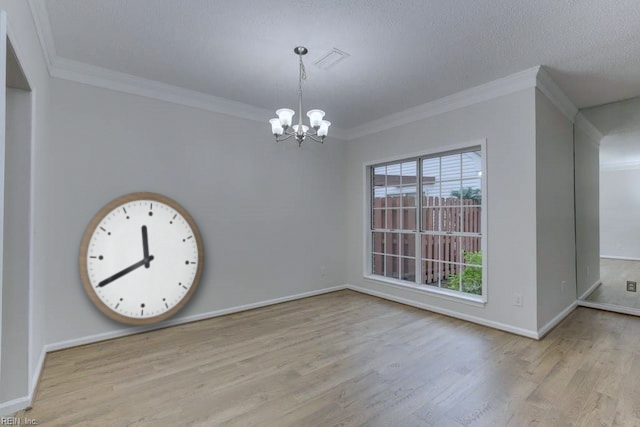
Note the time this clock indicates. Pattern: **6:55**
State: **11:40**
